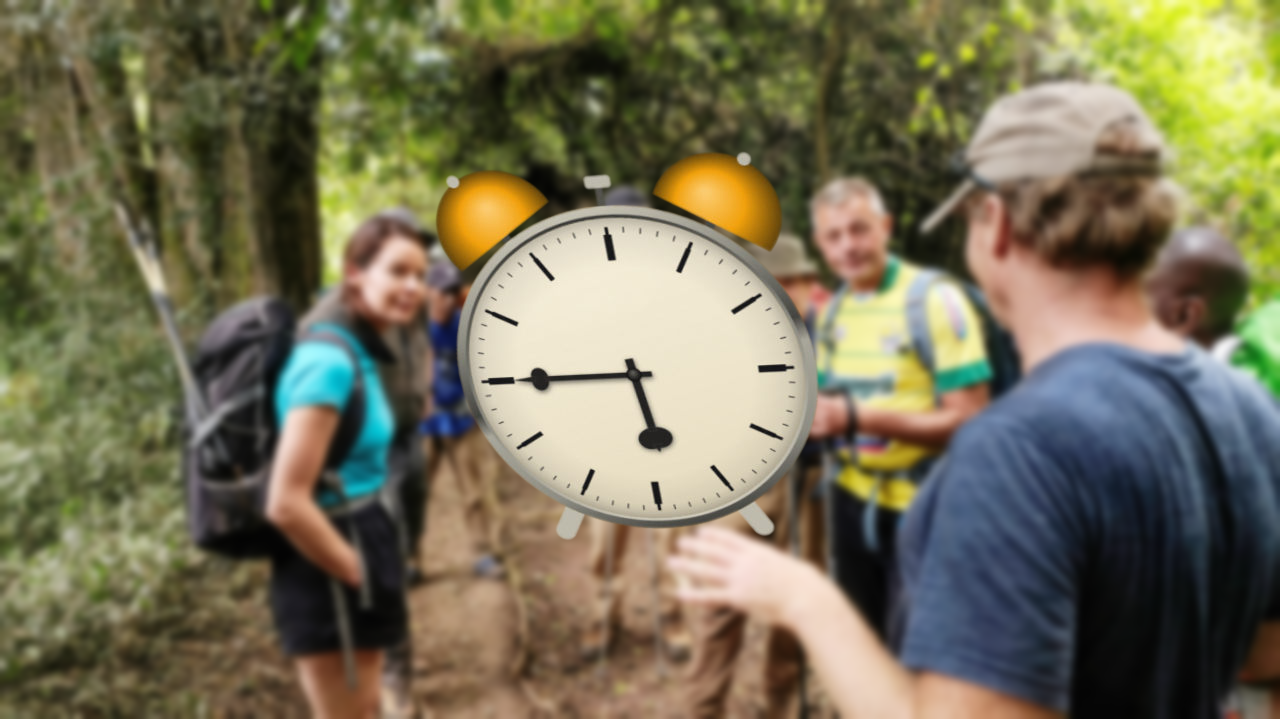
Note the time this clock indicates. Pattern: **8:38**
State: **5:45**
